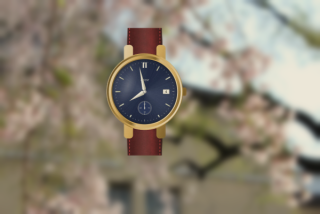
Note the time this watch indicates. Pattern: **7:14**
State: **7:58**
